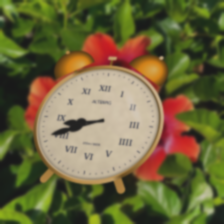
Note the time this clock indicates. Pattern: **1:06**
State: **8:41**
